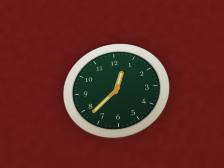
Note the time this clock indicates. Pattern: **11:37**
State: **12:38**
